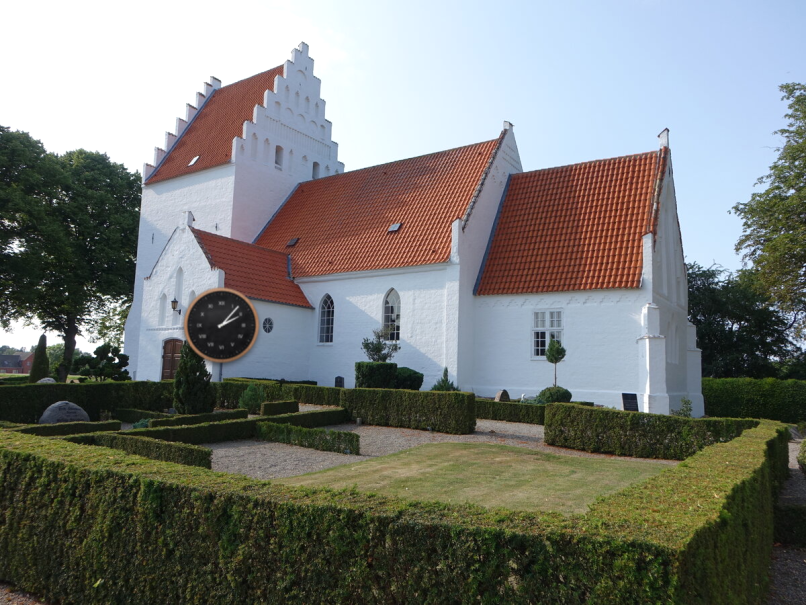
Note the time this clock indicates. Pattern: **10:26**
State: **2:07**
